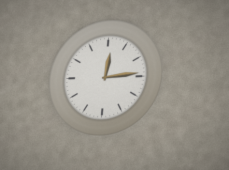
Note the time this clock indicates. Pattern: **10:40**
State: **12:14**
